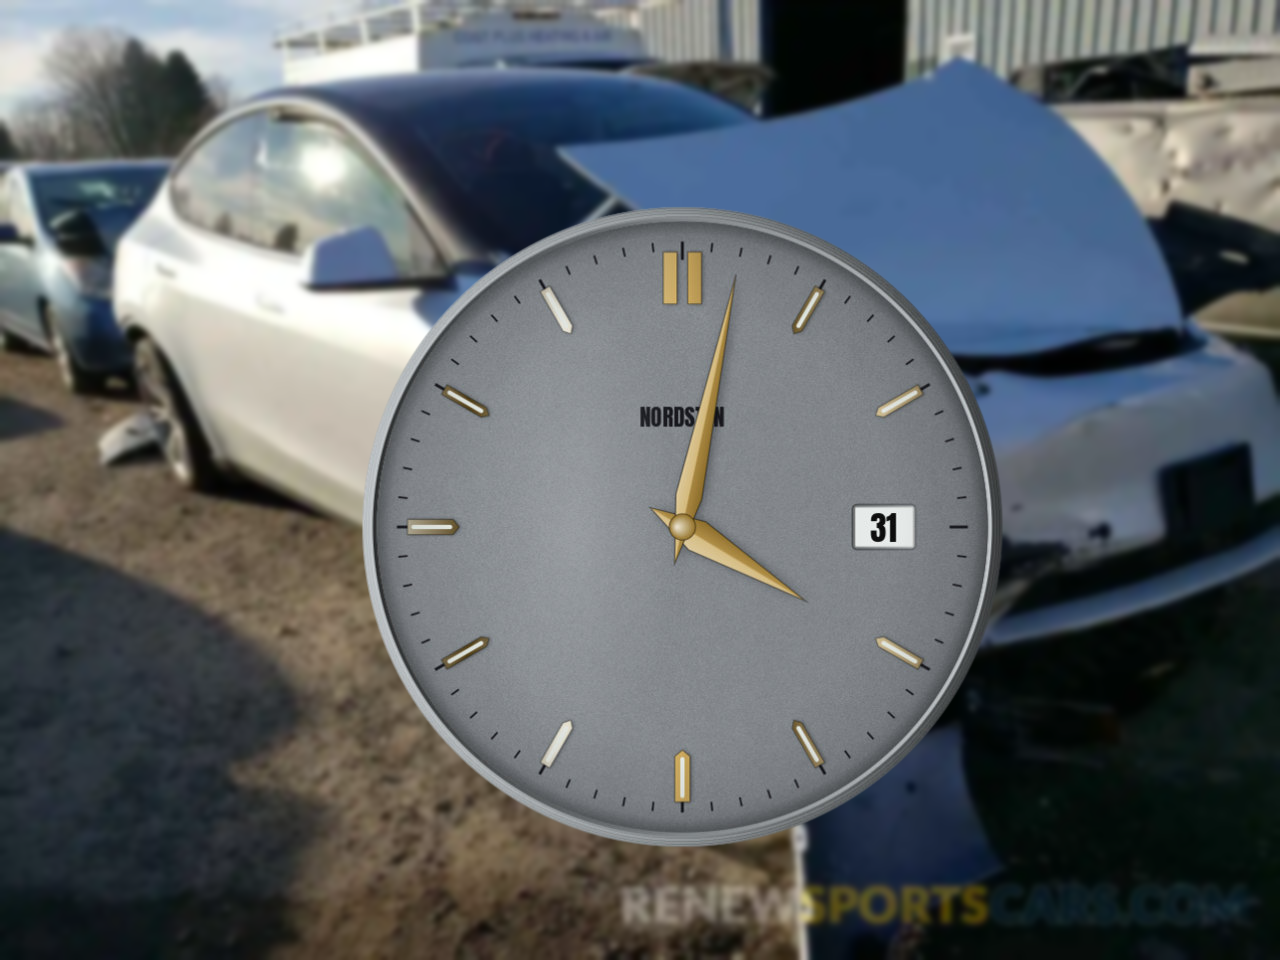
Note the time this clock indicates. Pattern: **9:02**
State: **4:02**
